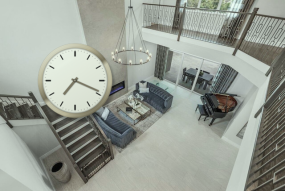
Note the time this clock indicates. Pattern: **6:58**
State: **7:19**
